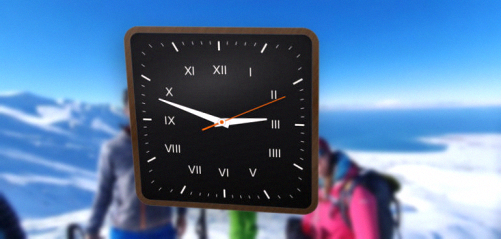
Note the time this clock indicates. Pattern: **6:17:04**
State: **2:48:11**
